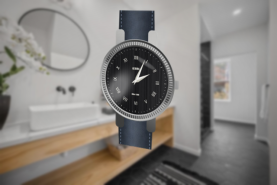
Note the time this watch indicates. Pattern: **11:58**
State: **2:04**
